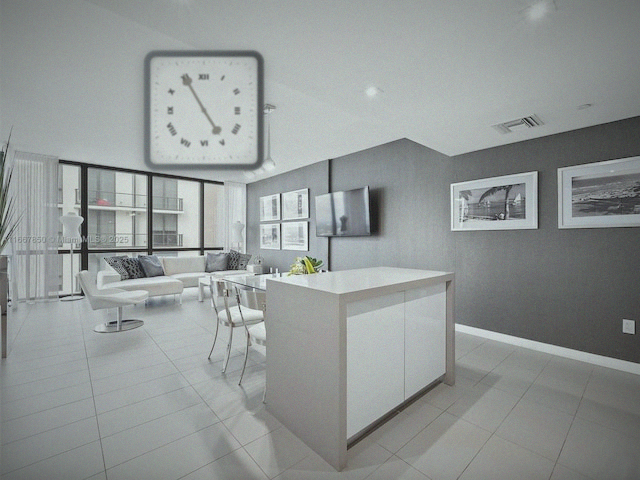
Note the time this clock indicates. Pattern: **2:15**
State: **4:55**
